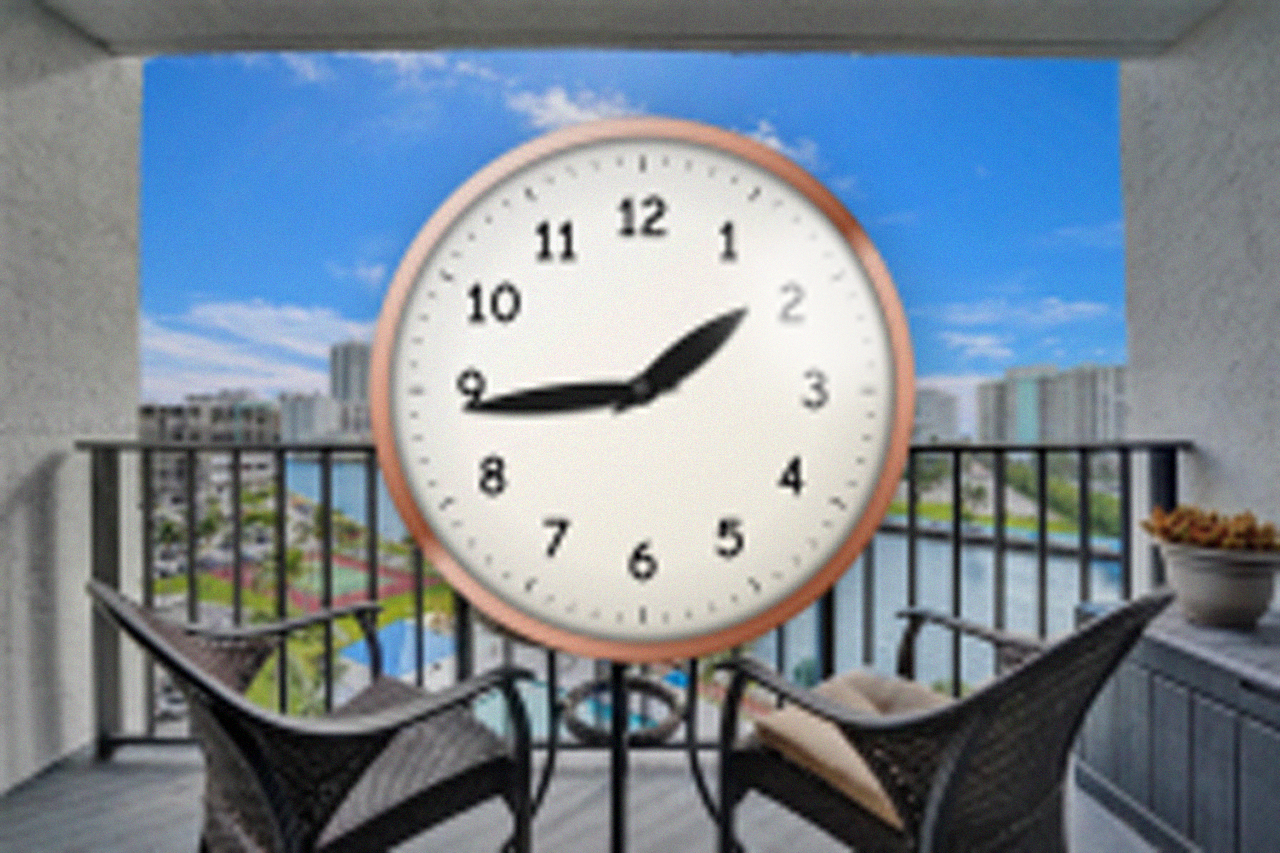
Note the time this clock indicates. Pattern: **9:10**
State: **1:44**
